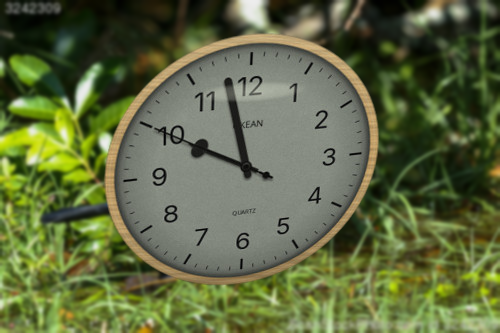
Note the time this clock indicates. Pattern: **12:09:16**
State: **9:57:50**
